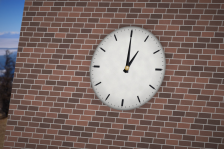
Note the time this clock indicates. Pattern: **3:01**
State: **1:00**
